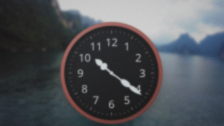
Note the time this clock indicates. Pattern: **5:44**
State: **10:21**
